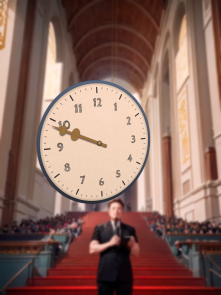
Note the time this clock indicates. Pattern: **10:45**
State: **9:49**
